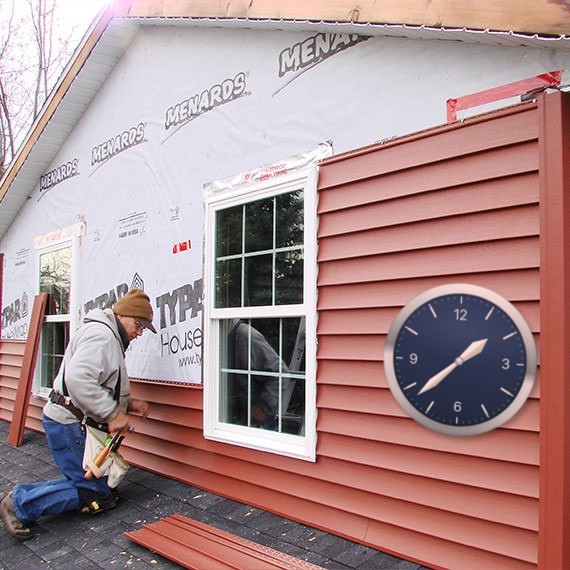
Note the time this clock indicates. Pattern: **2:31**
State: **1:38**
